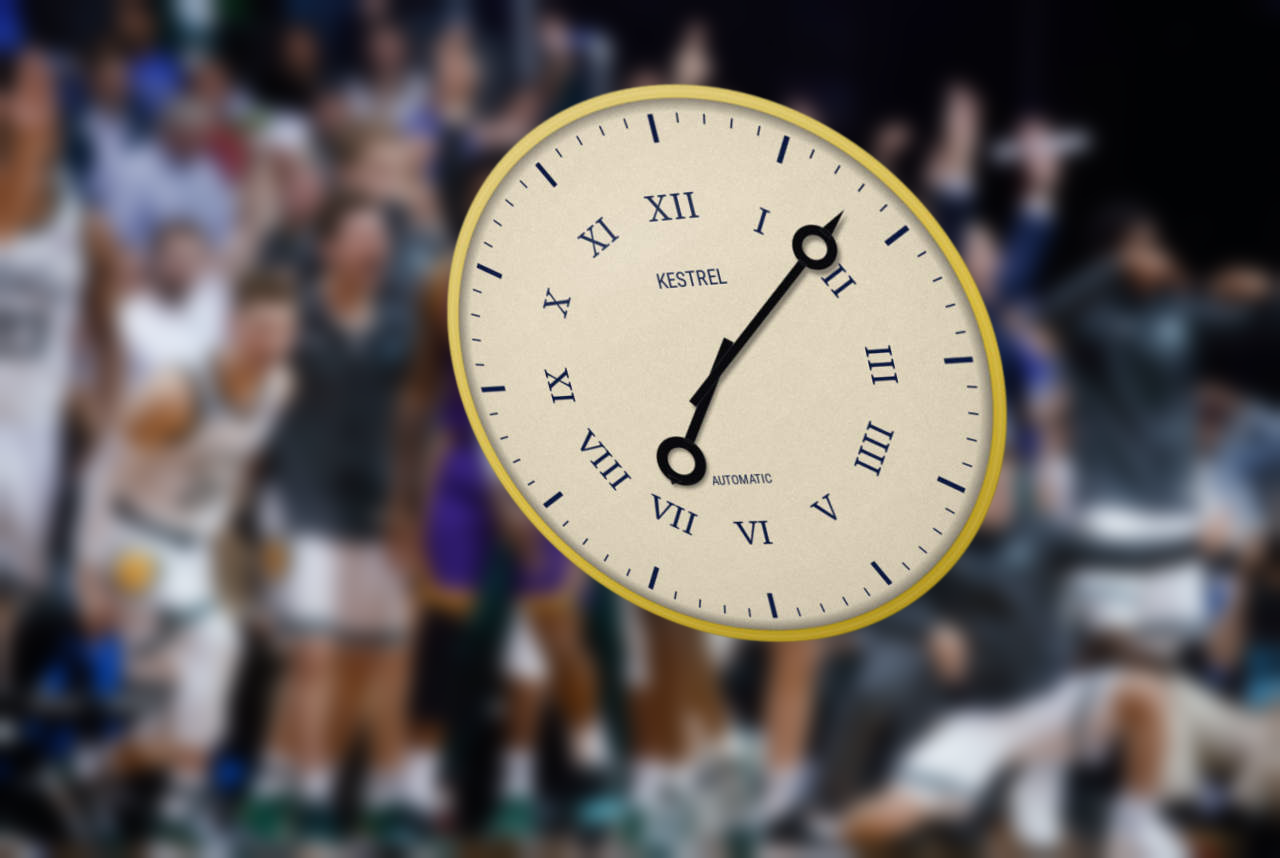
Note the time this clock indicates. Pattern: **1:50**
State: **7:08**
